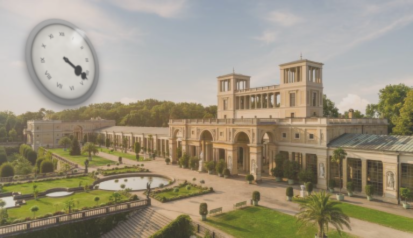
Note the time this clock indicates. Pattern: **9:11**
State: **4:22**
